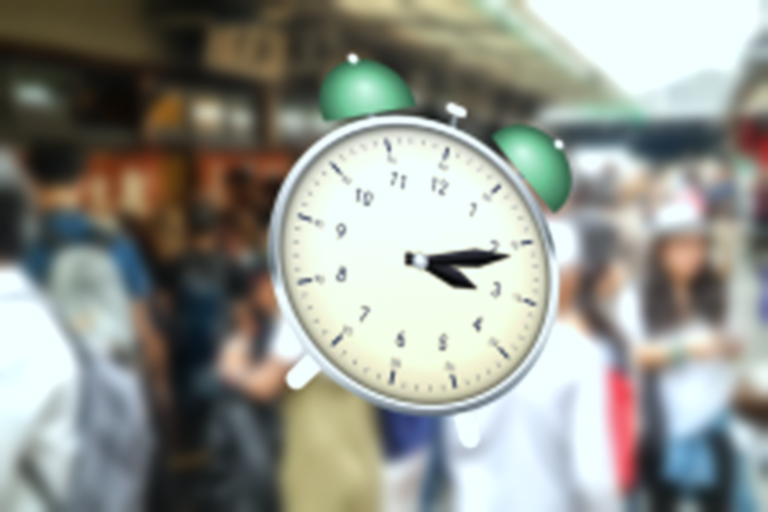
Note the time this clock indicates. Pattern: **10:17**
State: **3:11**
